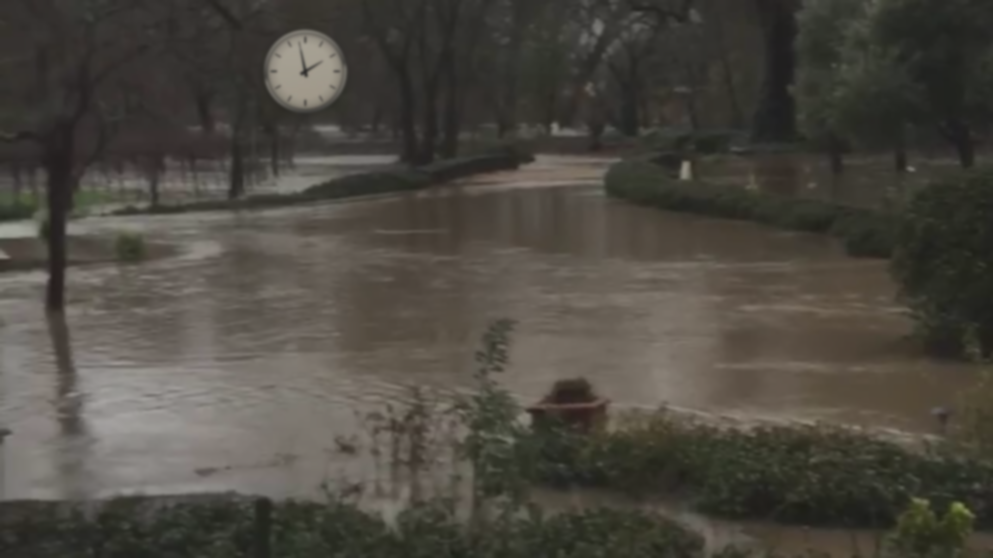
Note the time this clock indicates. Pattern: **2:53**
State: **1:58**
